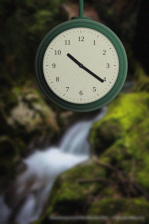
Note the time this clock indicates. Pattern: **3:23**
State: **10:21**
